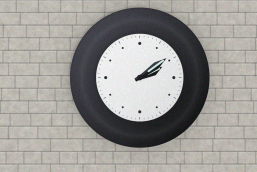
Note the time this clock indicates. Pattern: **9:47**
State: **2:09**
